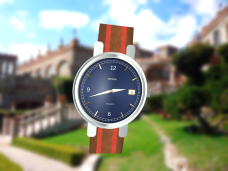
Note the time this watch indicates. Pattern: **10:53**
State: **2:42**
